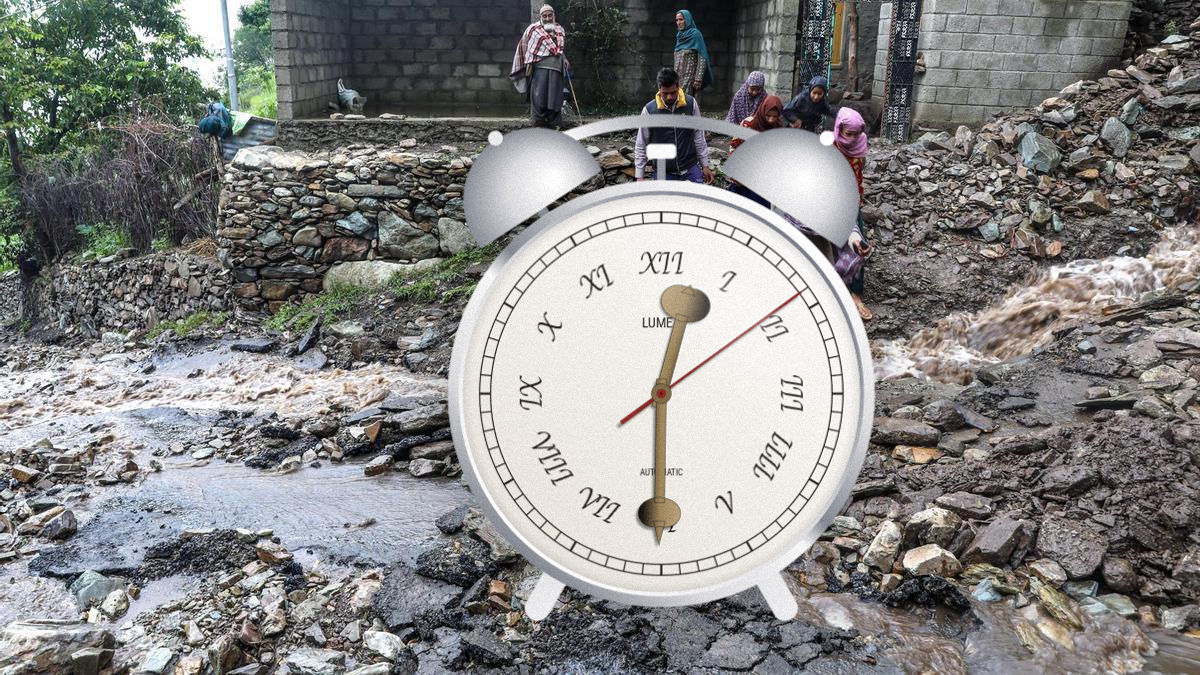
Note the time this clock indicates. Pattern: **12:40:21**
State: **12:30:09**
